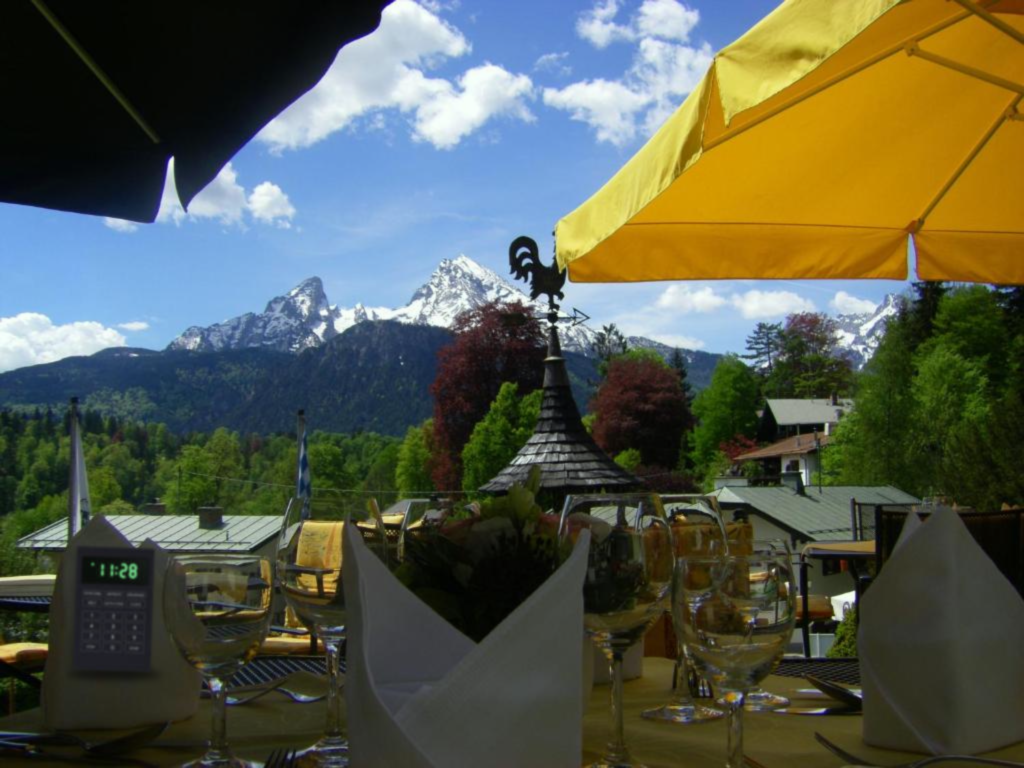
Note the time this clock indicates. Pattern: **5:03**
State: **11:28**
